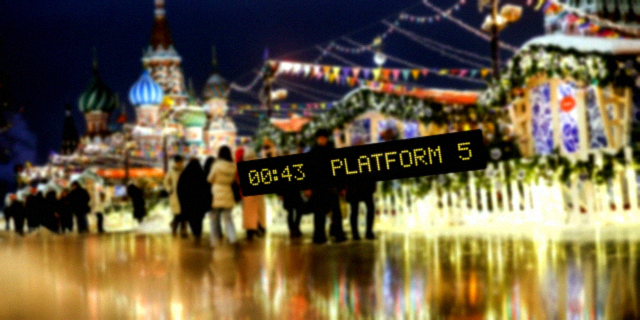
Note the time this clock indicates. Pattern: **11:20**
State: **0:43**
